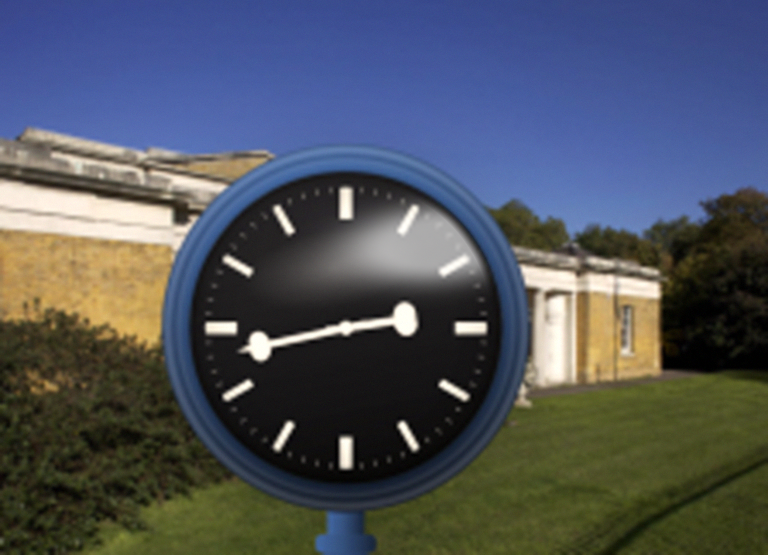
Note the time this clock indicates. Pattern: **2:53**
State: **2:43**
